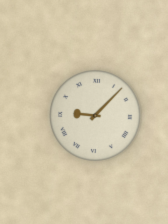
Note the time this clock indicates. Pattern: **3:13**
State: **9:07**
